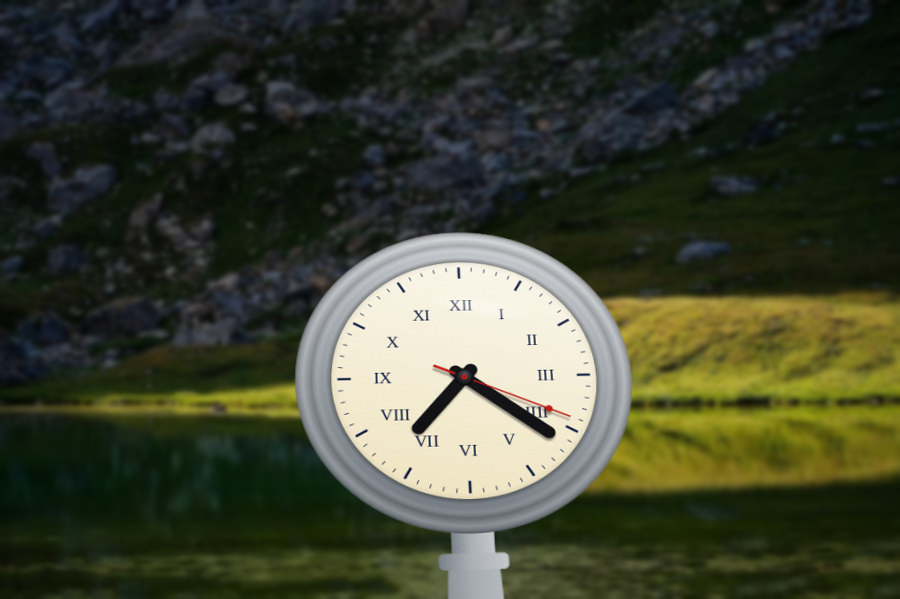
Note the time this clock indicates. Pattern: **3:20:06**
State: **7:21:19**
